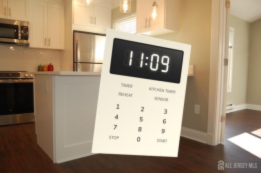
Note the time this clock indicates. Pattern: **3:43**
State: **11:09**
